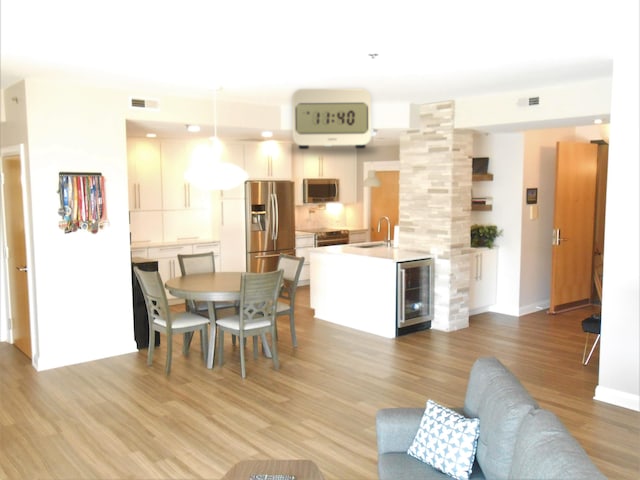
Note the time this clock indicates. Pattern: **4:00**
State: **11:40**
